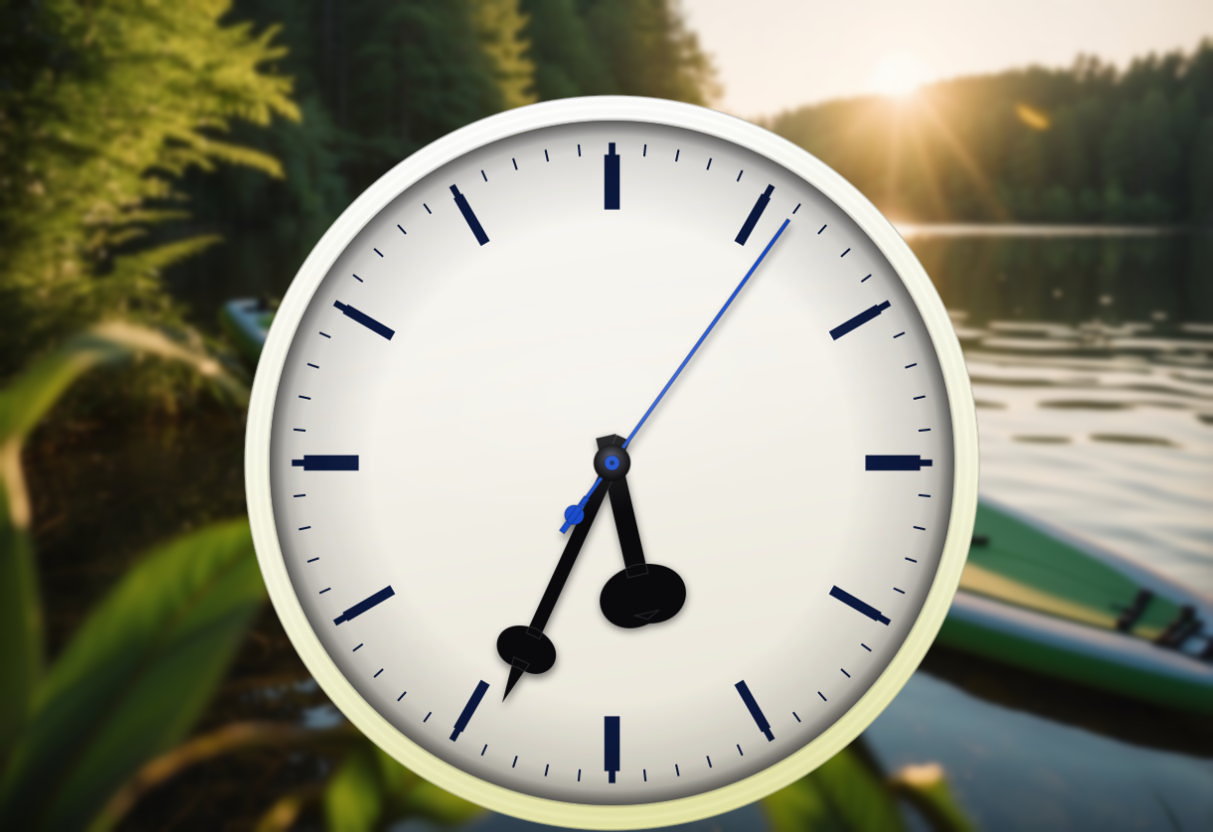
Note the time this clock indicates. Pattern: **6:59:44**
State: **5:34:06**
